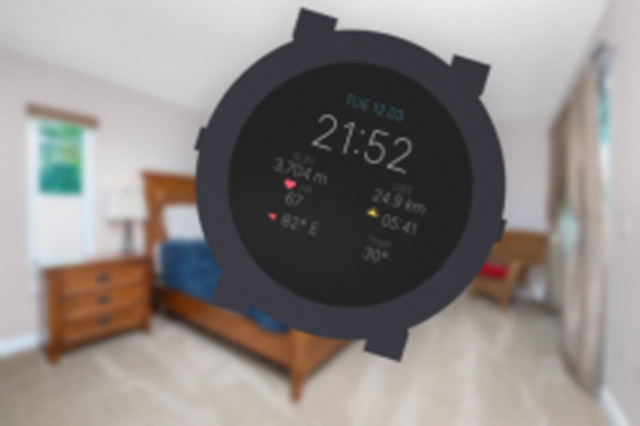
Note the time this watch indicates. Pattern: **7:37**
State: **21:52**
